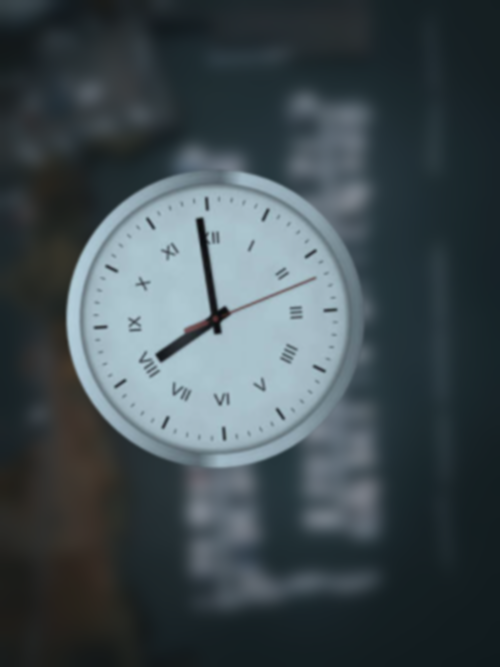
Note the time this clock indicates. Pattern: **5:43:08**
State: **7:59:12**
